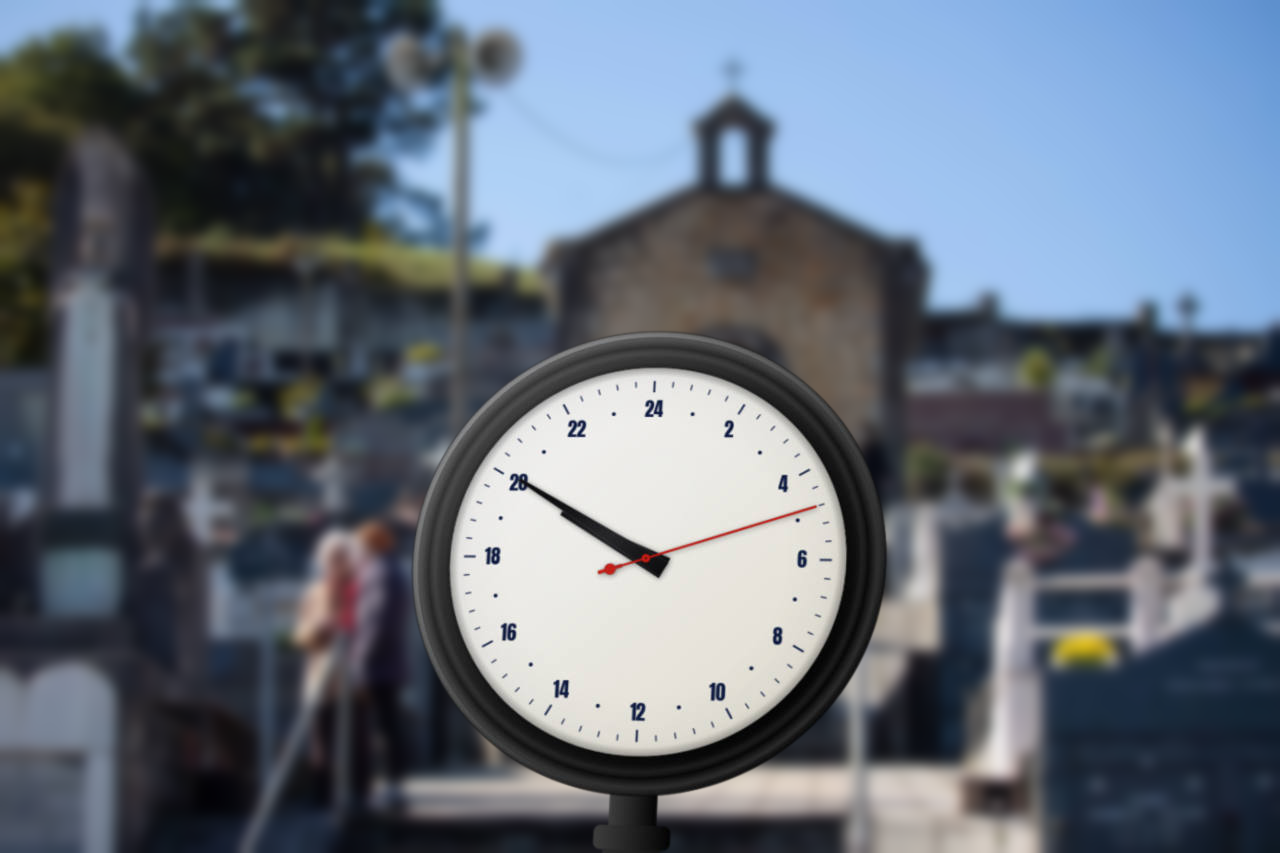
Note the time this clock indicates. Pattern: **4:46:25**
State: **19:50:12**
